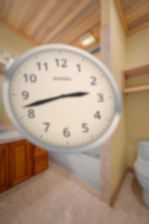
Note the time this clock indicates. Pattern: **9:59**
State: **2:42**
